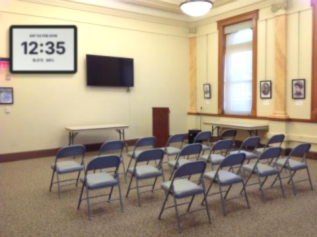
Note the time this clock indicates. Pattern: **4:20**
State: **12:35**
